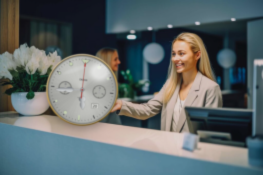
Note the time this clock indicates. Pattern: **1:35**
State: **5:44**
